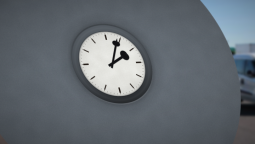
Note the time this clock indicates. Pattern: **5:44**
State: **2:04**
